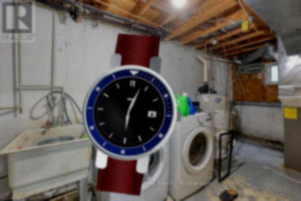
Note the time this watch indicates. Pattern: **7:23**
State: **6:03**
